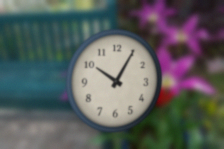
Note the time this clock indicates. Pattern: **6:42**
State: **10:05**
